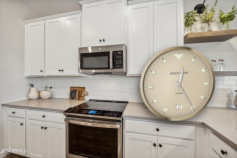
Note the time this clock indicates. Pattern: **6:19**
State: **12:25**
